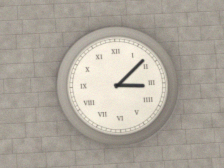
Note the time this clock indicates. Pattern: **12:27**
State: **3:08**
